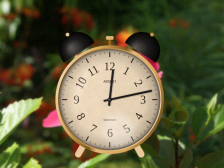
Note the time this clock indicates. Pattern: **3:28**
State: **12:13**
